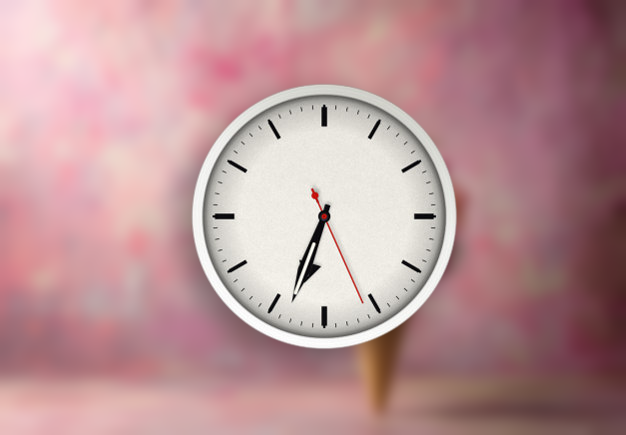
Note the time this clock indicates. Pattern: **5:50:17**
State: **6:33:26**
